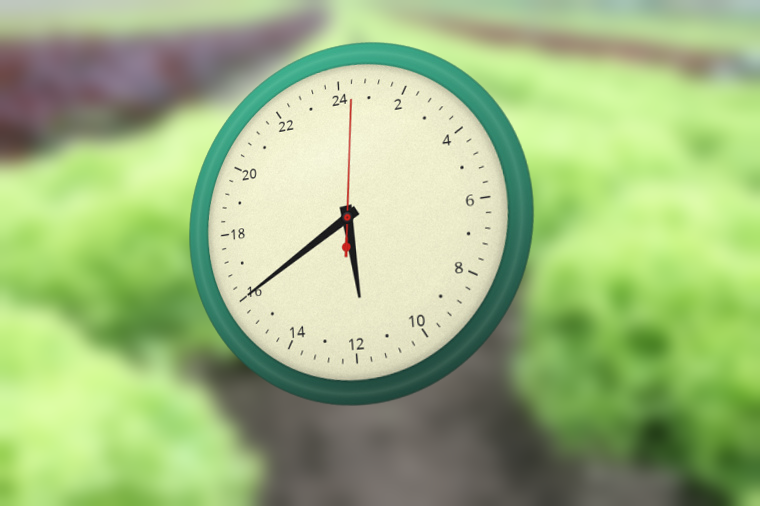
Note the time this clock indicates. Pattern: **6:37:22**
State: **11:40:01**
